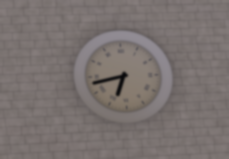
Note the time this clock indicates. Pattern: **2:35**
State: **6:43**
